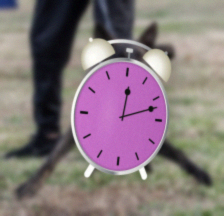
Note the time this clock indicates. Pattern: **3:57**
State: **12:12**
